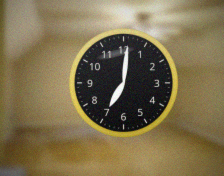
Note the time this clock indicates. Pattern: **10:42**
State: **7:01**
